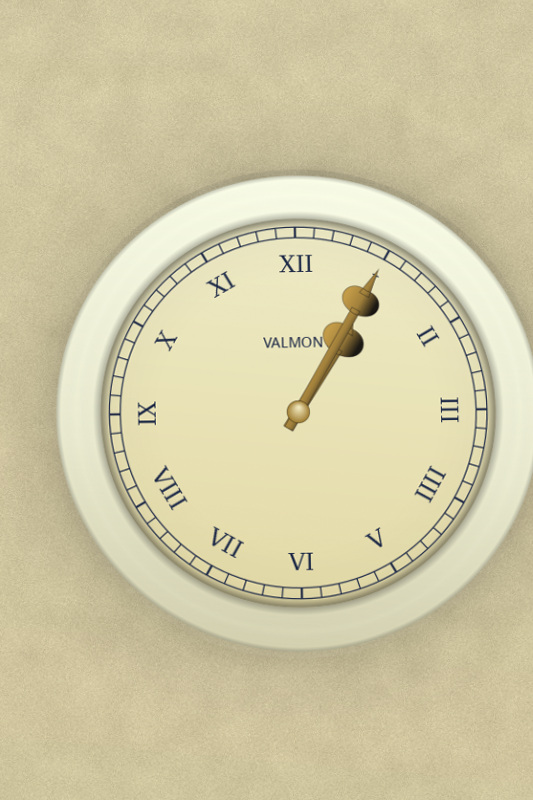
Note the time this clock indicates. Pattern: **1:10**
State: **1:05**
